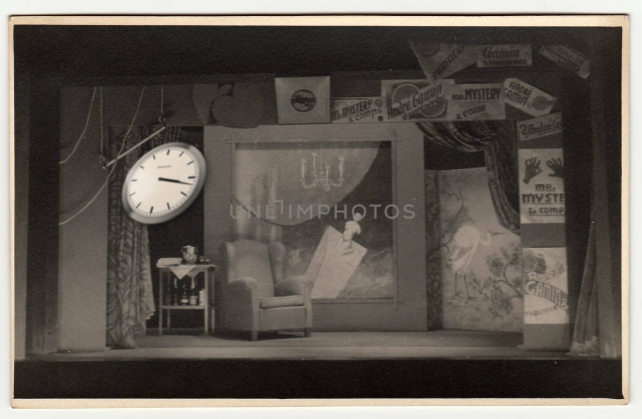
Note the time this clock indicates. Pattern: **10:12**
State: **3:17**
